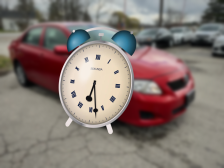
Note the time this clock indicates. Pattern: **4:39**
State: **6:28**
